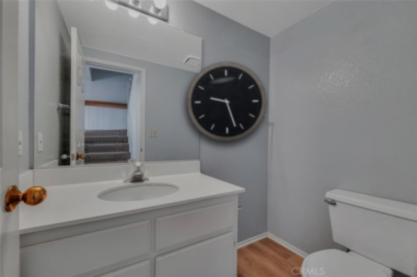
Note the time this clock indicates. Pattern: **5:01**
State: **9:27**
